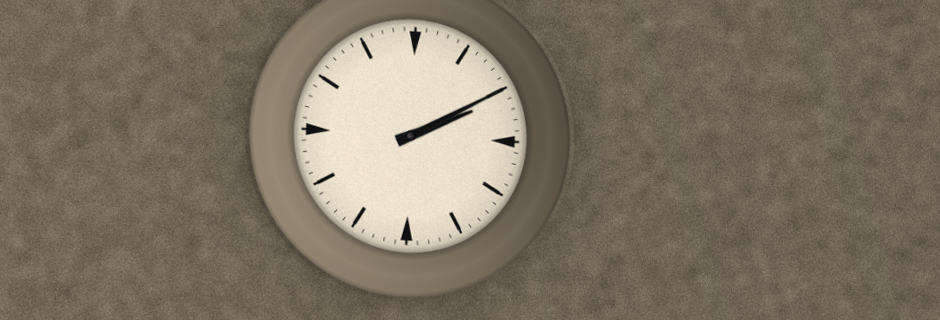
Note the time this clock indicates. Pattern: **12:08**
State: **2:10**
